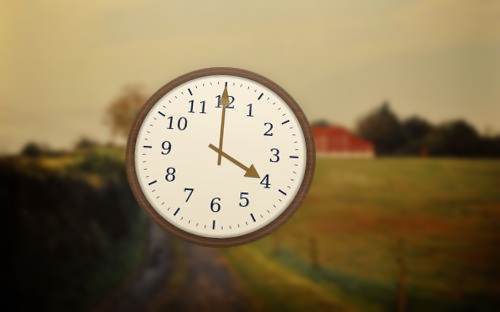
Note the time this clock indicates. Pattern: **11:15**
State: **4:00**
